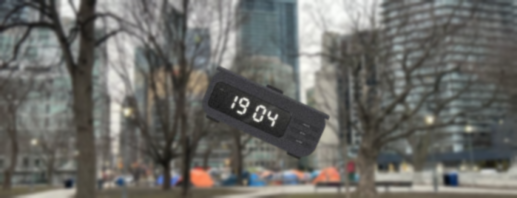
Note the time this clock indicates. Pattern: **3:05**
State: **19:04**
